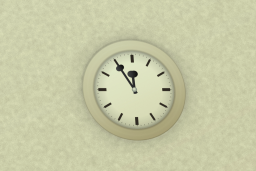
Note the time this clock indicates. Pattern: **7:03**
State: **11:55**
